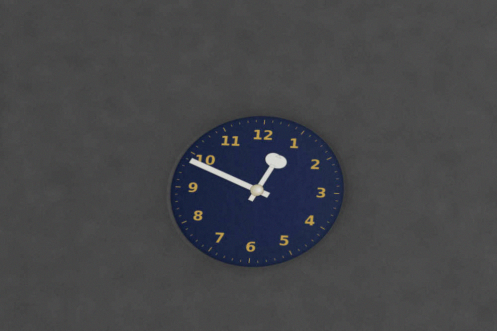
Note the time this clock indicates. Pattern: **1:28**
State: **12:49**
